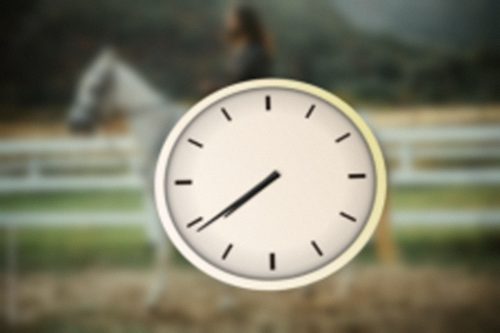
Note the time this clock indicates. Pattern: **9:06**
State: **7:39**
